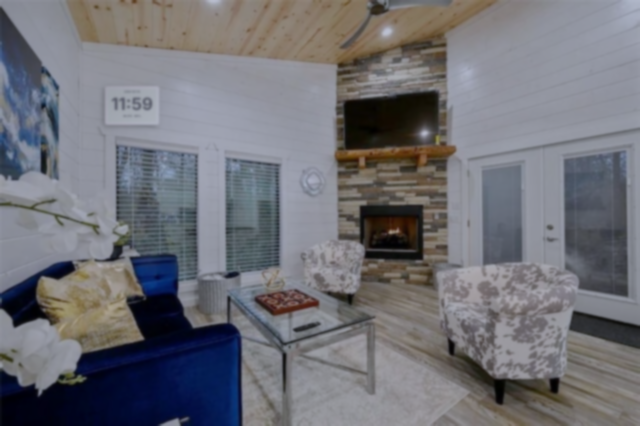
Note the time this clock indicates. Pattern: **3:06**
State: **11:59**
